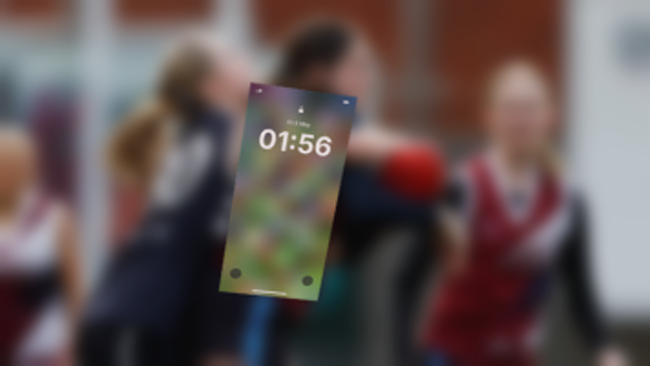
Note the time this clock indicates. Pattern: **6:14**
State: **1:56**
